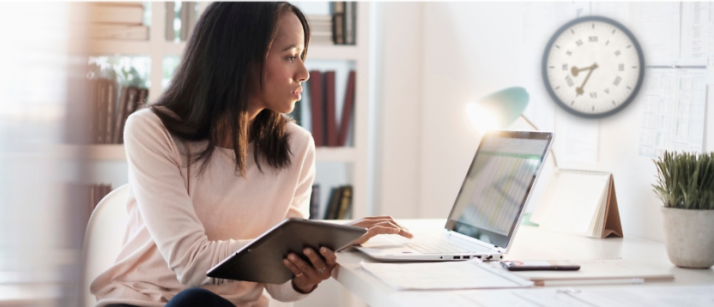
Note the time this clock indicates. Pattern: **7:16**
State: **8:35**
